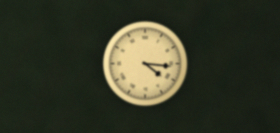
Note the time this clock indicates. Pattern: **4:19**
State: **4:16**
